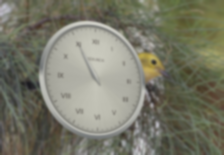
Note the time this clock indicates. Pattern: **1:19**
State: **10:55**
